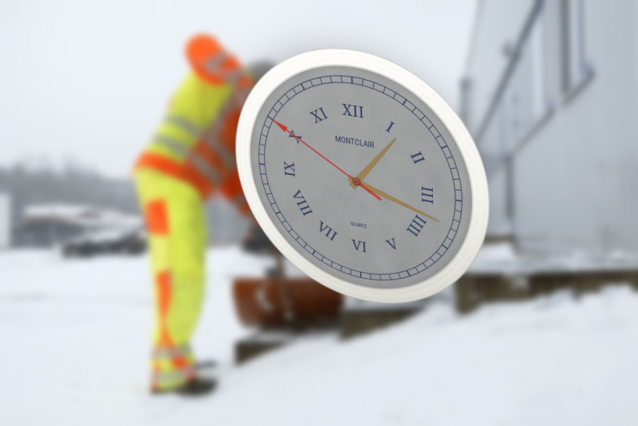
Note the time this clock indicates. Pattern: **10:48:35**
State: **1:17:50**
